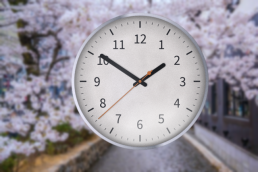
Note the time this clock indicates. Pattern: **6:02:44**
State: **1:50:38**
